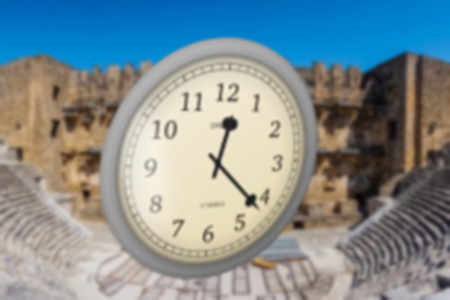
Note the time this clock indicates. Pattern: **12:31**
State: **12:22**
